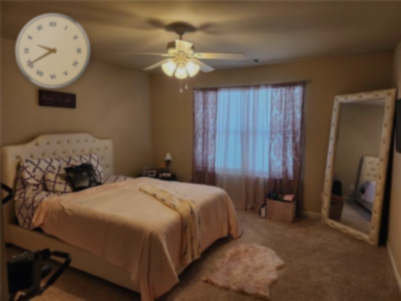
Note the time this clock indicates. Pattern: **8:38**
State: **9:40**
